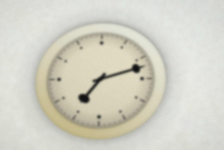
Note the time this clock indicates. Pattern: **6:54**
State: **7:12**
